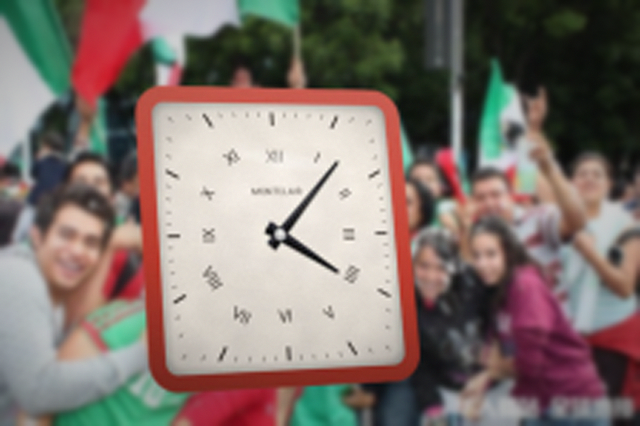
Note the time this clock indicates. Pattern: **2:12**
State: **4:07**
